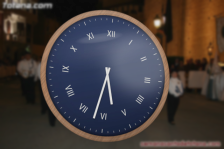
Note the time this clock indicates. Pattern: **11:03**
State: **5:32**
